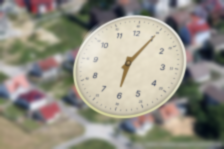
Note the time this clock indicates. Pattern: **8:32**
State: **6:05**
